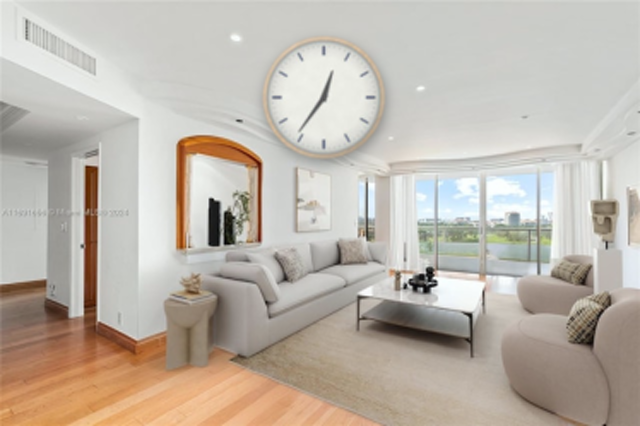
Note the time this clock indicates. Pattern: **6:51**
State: **12:36**
